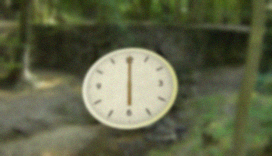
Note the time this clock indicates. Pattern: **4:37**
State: **6:00**
